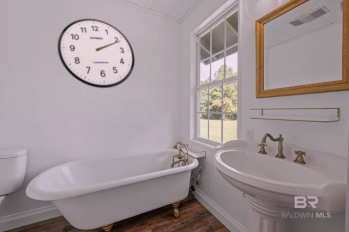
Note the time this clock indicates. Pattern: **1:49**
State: **2:11**
